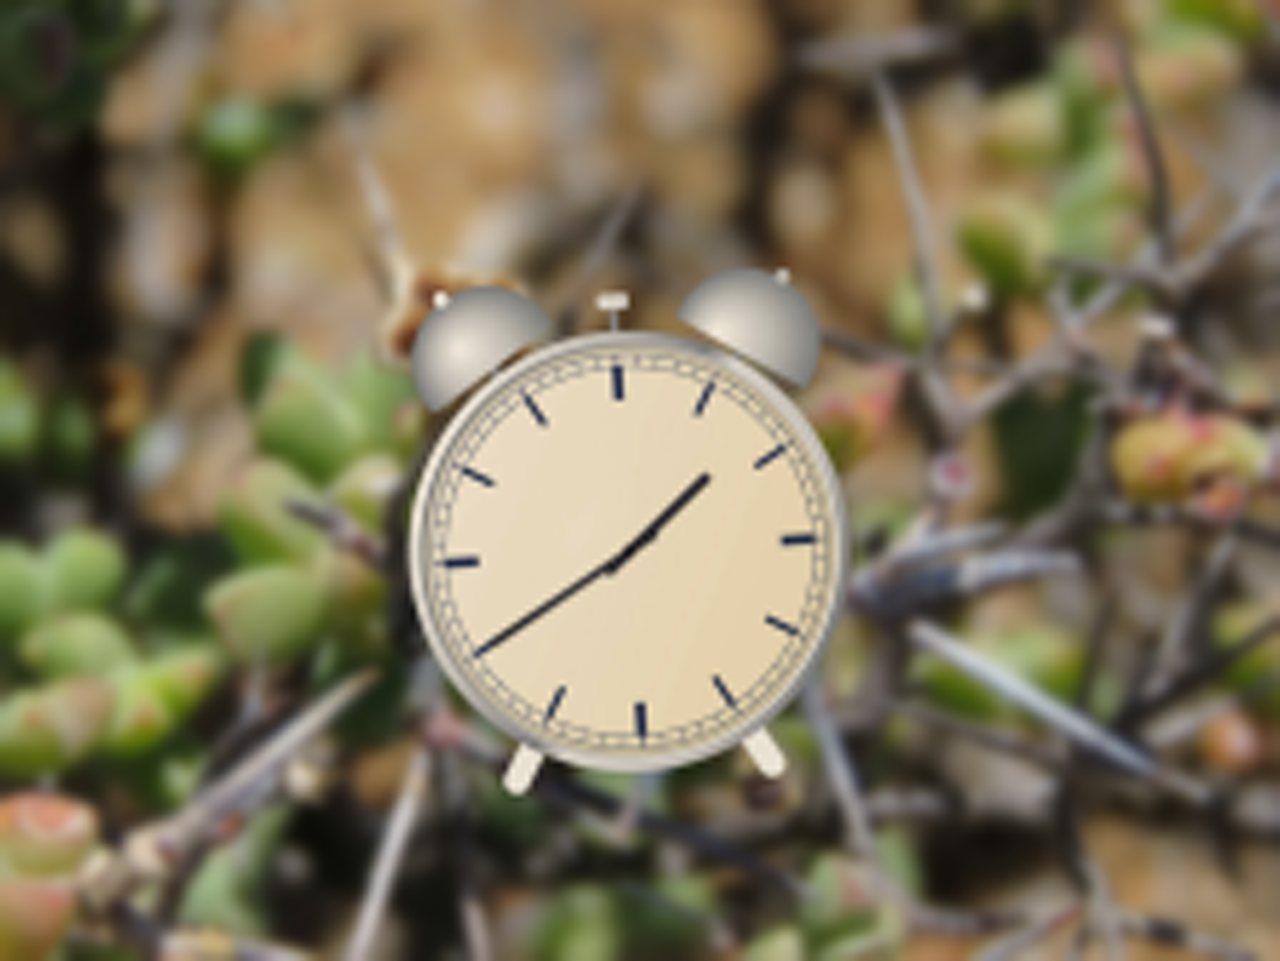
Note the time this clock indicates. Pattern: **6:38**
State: **1:40**
